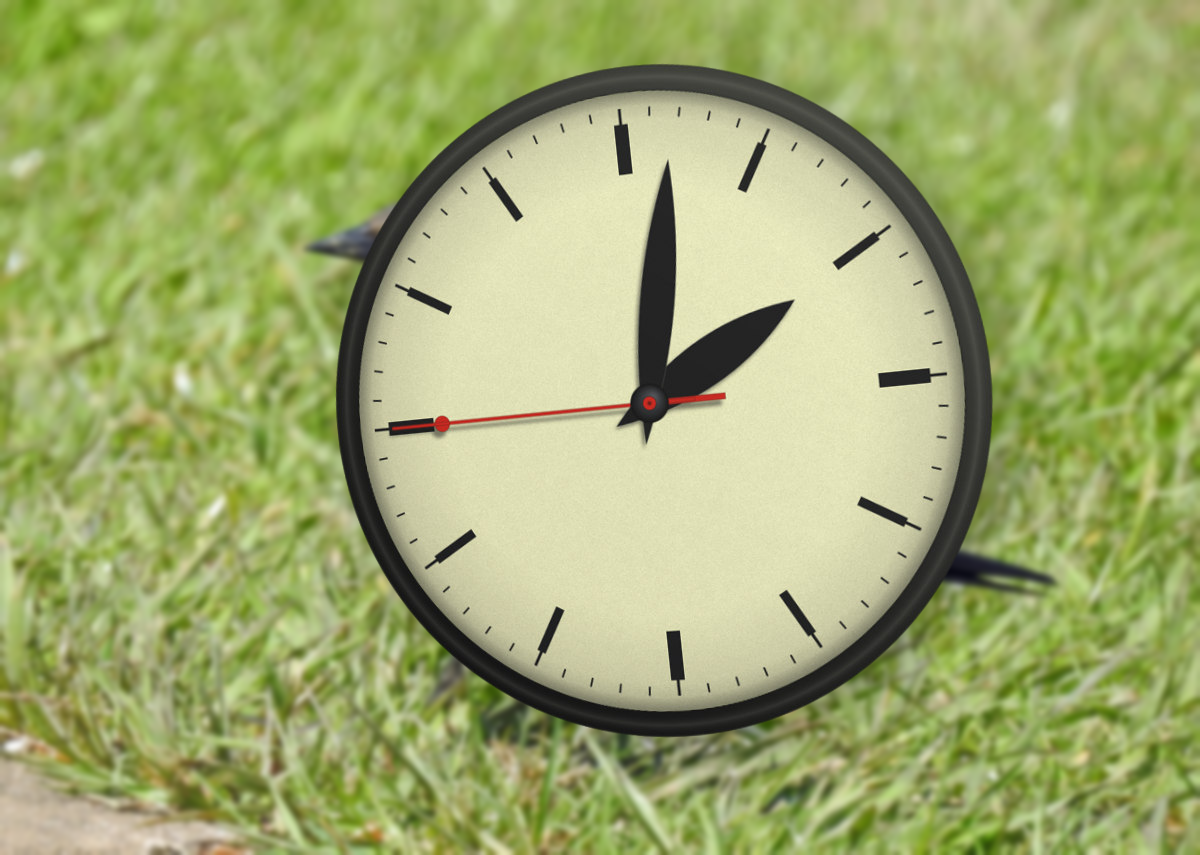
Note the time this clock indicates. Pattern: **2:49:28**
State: **2:01:45**
